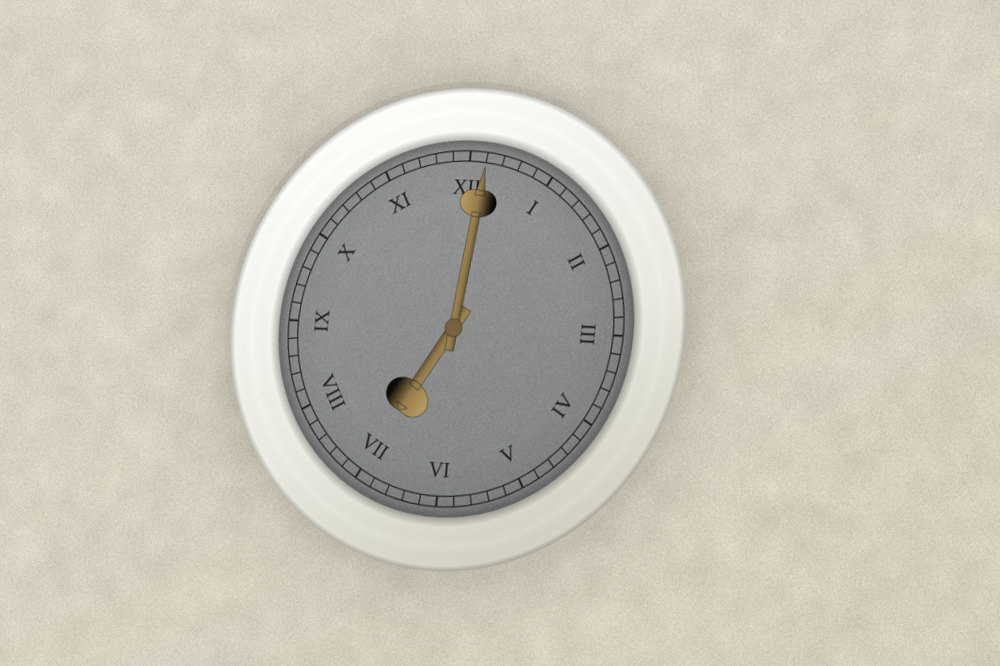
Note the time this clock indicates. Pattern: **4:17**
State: **7:01**
